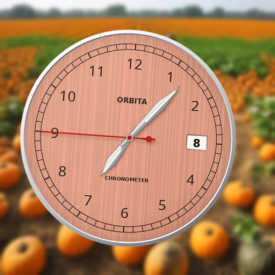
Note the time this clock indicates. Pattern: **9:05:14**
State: **7:06:45**
